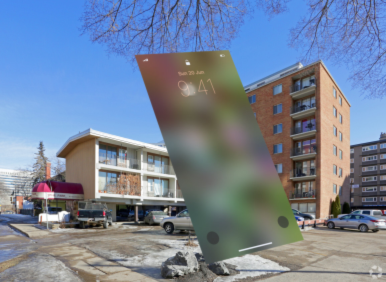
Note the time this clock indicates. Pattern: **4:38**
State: **9:41**
